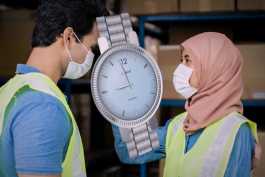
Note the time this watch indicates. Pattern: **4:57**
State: **8:58**
